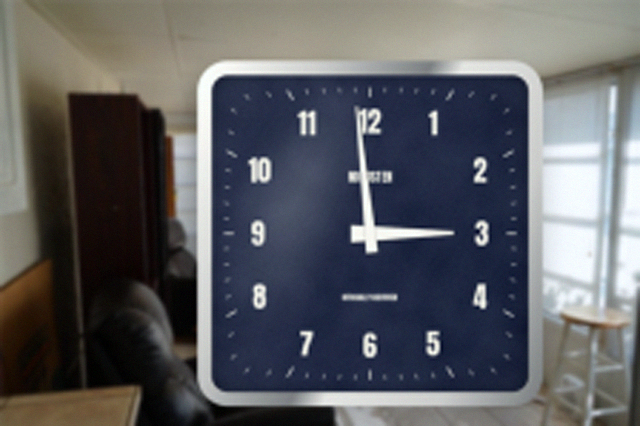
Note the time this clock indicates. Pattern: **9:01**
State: **2:59**
